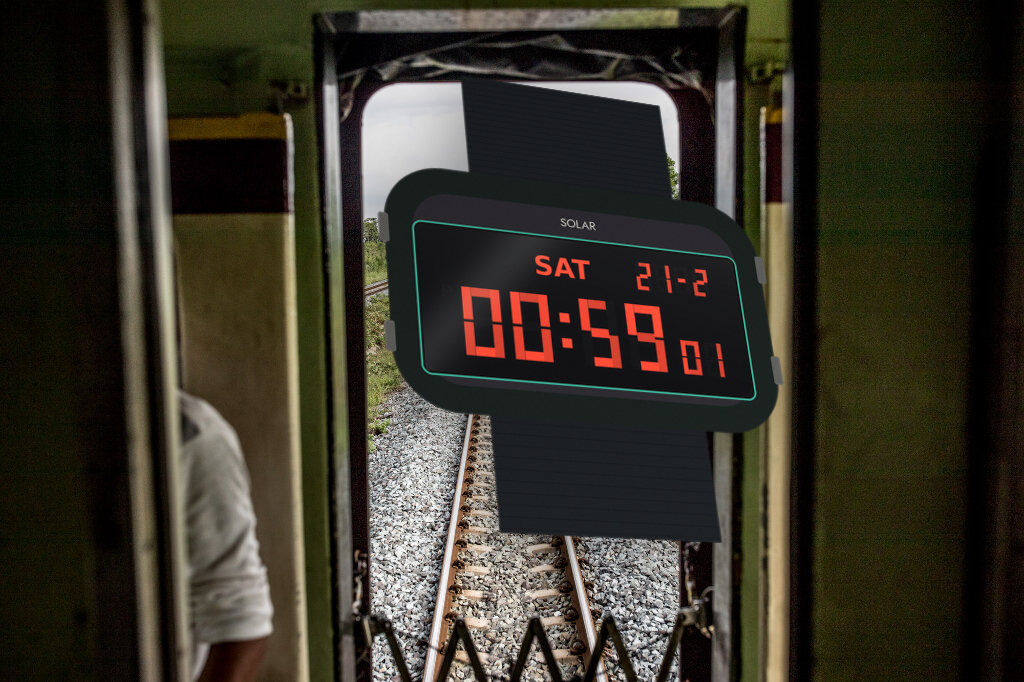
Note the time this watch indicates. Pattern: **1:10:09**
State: **0:59:01**
